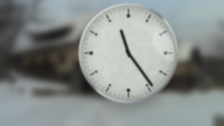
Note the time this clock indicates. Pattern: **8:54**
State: **11:24**
